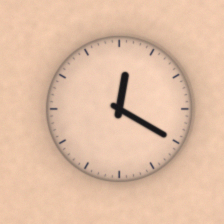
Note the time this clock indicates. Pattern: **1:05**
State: **12:20**
